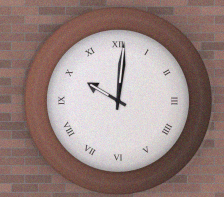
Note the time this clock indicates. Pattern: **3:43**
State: **10:01**
